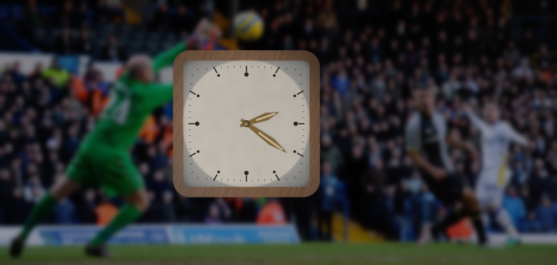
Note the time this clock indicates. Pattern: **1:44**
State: **2:21**
